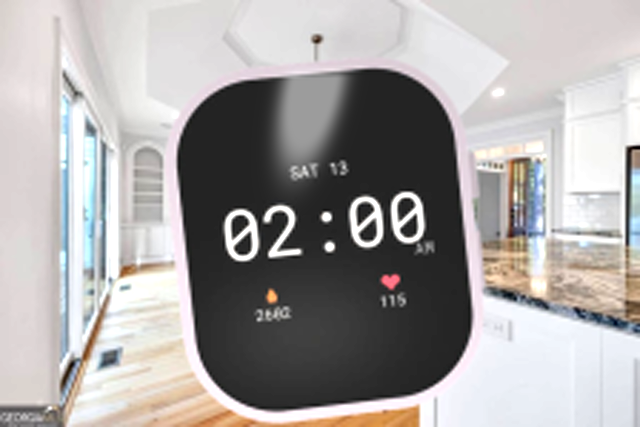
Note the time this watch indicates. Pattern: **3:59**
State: **2:00**
